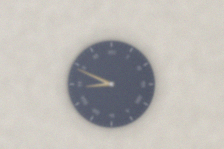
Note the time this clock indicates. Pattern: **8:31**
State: **8:49**
